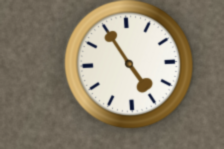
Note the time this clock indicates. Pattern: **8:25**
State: **4:55**
